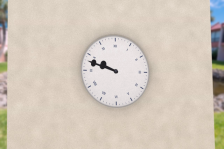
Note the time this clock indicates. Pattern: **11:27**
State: **9:48**
